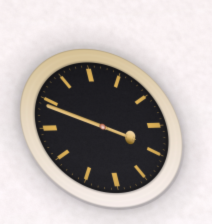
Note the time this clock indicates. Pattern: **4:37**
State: **3:49**
